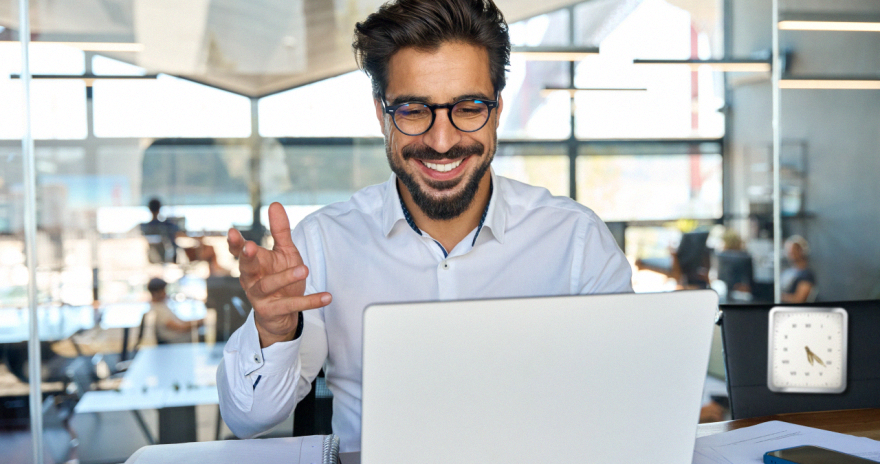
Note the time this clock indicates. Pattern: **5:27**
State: **5:22**
